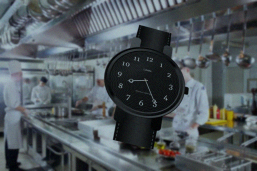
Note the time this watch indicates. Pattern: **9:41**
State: **8:25**
